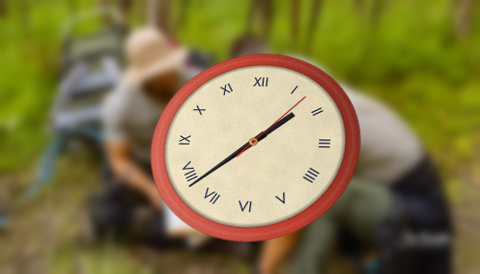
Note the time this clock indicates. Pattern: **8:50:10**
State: **1:38:07**
